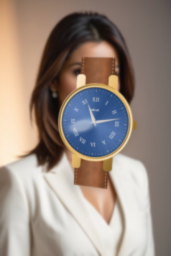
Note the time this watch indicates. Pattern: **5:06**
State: **11:13**
